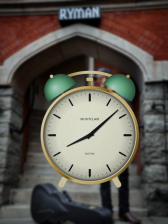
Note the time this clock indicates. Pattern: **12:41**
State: **8:08**
